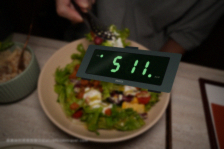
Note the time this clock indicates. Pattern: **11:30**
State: **5:11**
